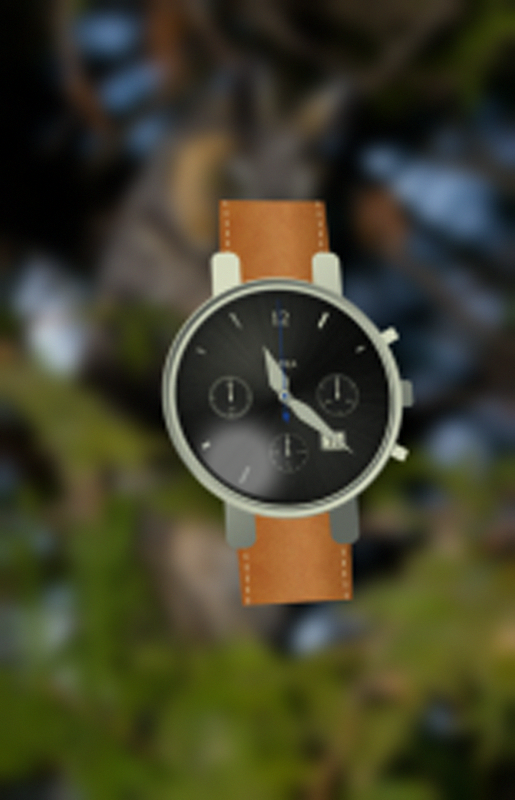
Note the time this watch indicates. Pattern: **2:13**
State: **11:22**
